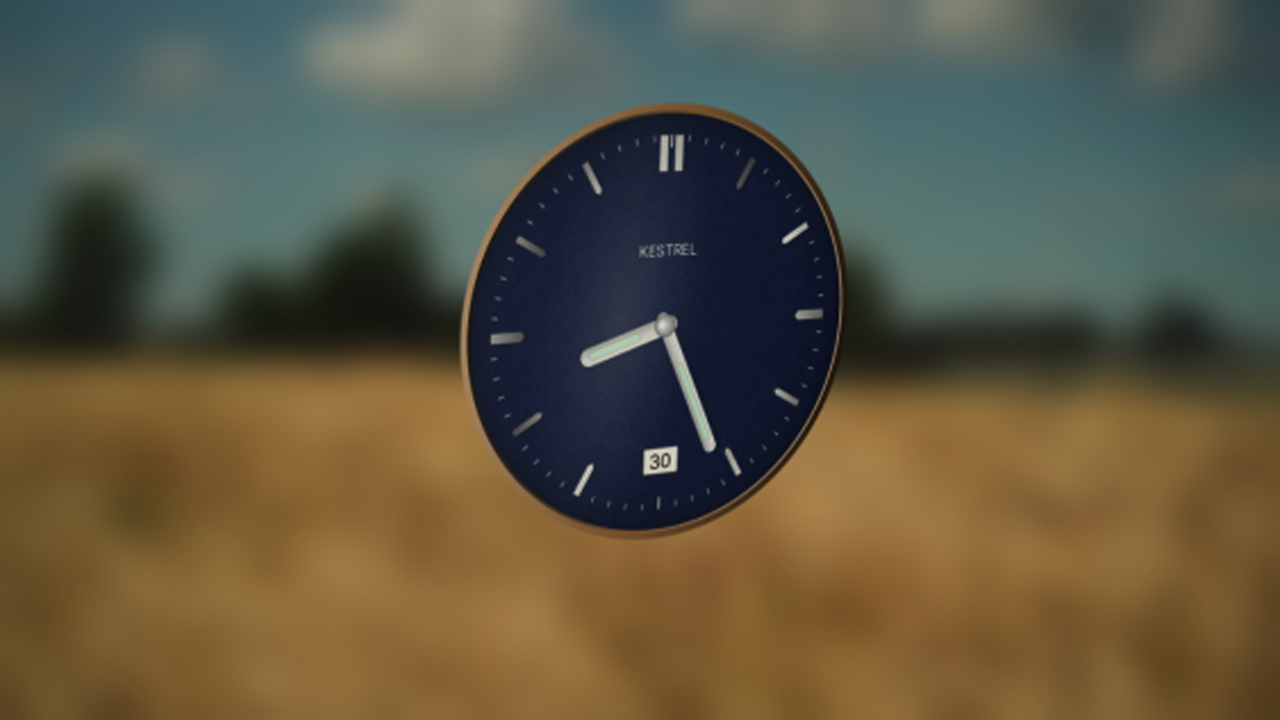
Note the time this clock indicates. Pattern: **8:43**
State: **8:26**
